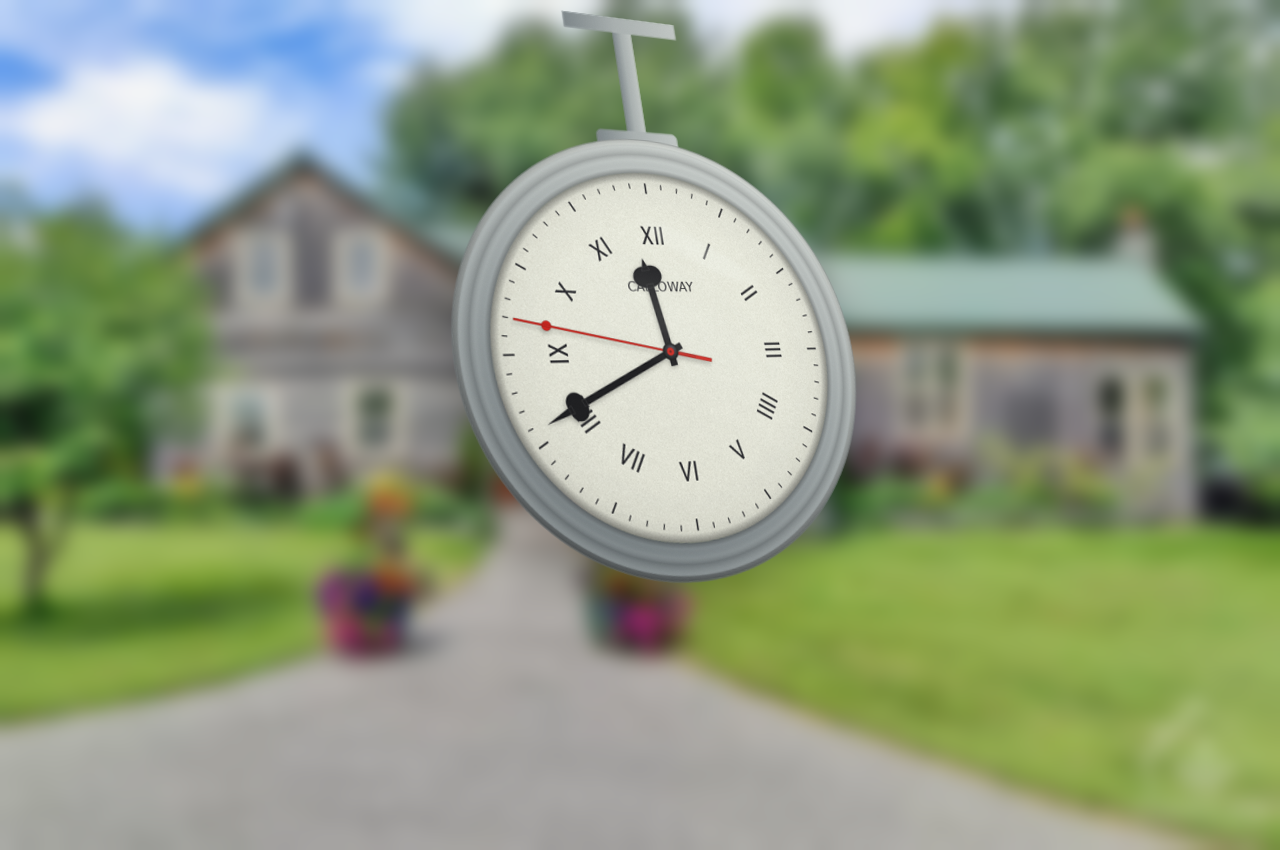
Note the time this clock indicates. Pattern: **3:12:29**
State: **11:40:47**
